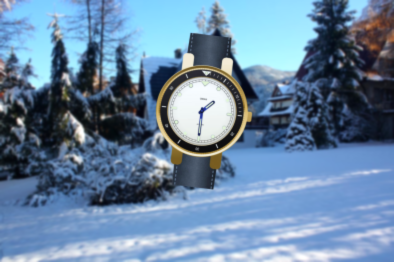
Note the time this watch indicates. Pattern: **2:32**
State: **1:30**
